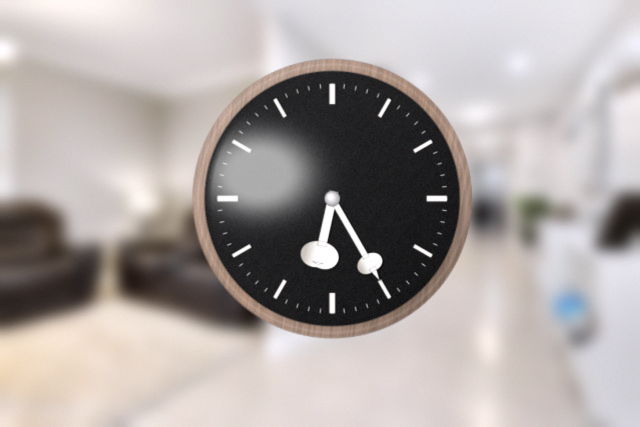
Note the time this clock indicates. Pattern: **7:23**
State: **6:25**
